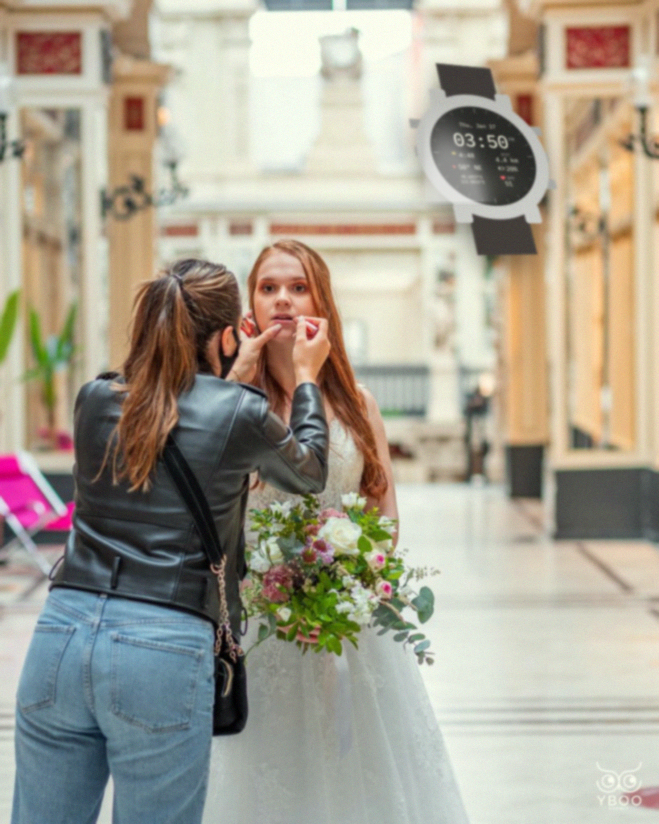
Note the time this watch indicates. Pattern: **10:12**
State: **3:50**
